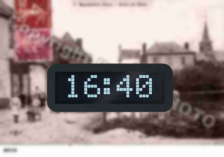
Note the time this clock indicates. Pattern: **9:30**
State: **16:40**
